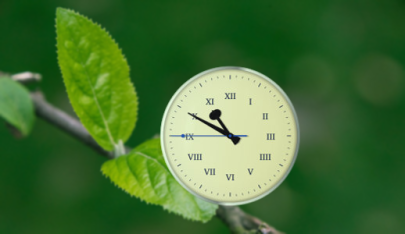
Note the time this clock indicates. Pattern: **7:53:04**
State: **10:49:45**
